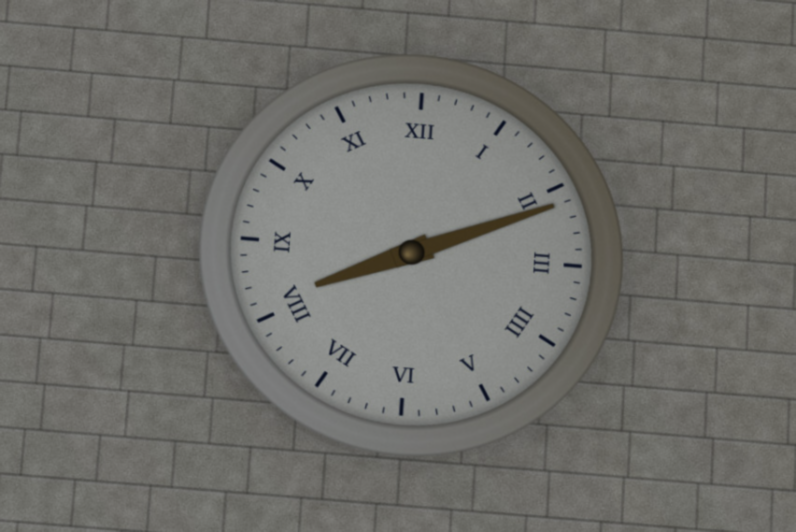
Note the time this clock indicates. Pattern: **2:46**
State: **8:11**
